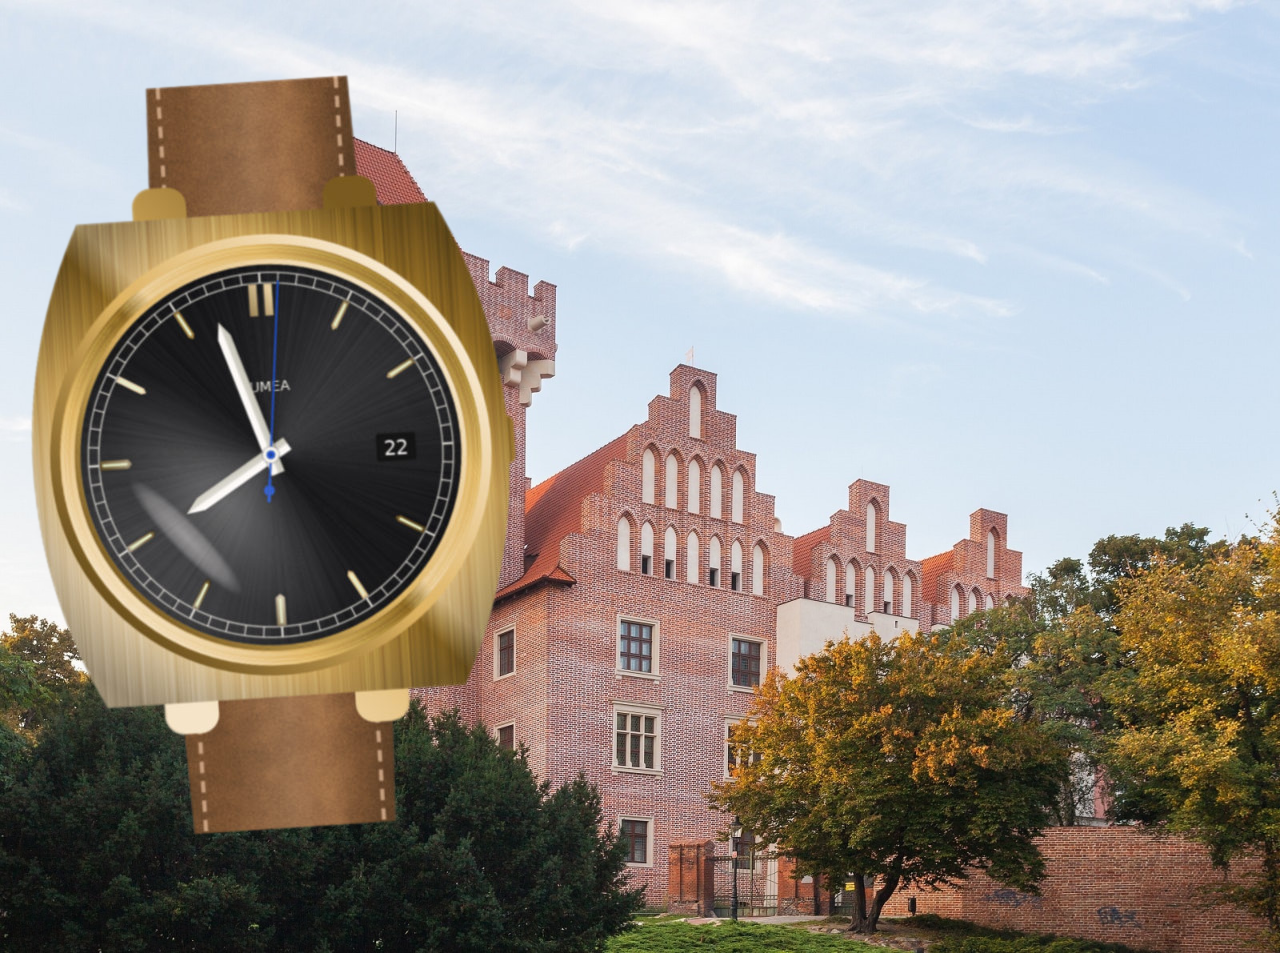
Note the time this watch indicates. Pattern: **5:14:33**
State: **7:57:01**
